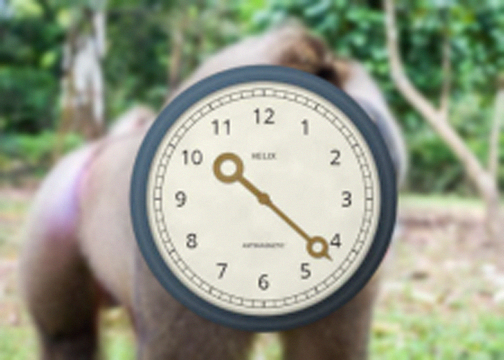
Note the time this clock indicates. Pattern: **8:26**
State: **10:22**
